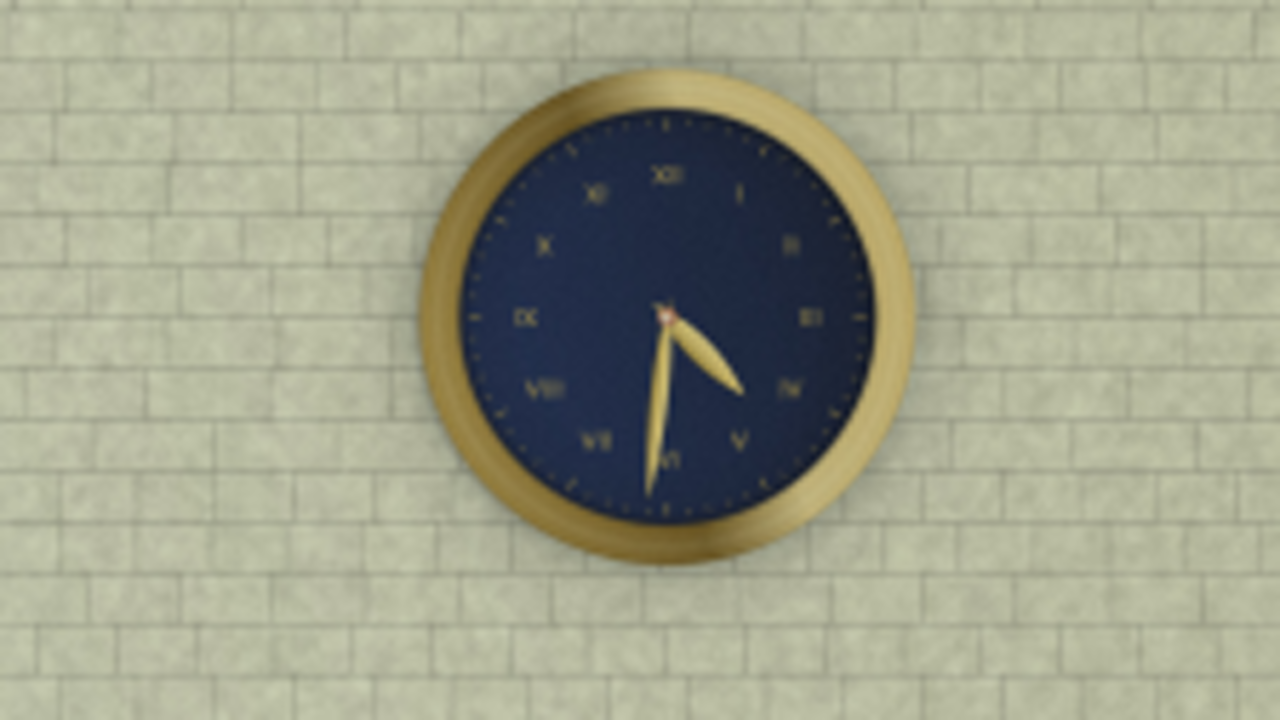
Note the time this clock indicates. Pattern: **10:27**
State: **4:31**
